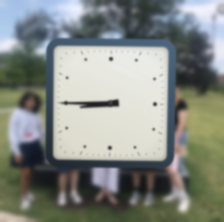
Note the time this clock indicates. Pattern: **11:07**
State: **8:45**
